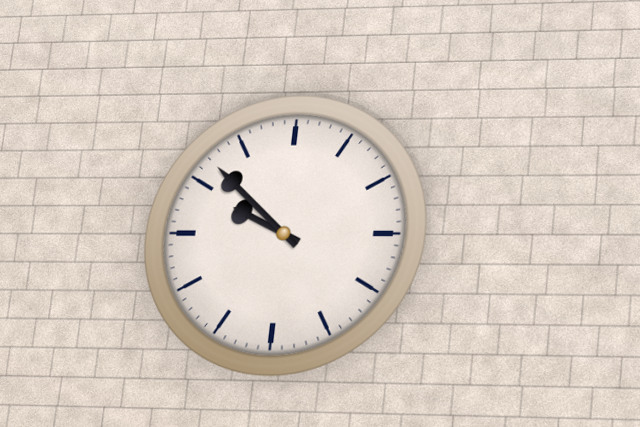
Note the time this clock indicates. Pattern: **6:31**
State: **9:52**
